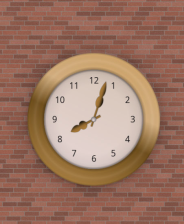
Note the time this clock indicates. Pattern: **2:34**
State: **8:03**
